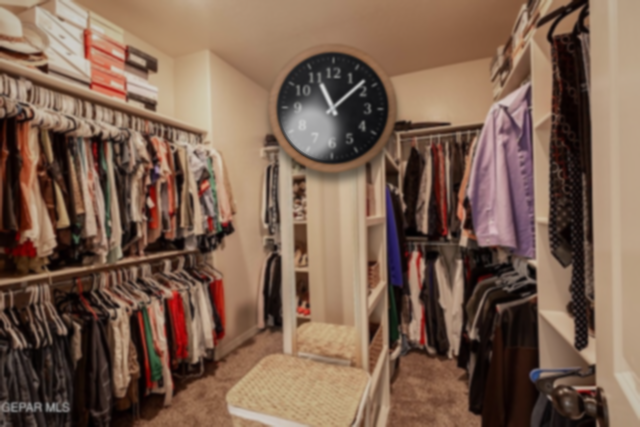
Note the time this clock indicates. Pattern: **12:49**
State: **11:08**
